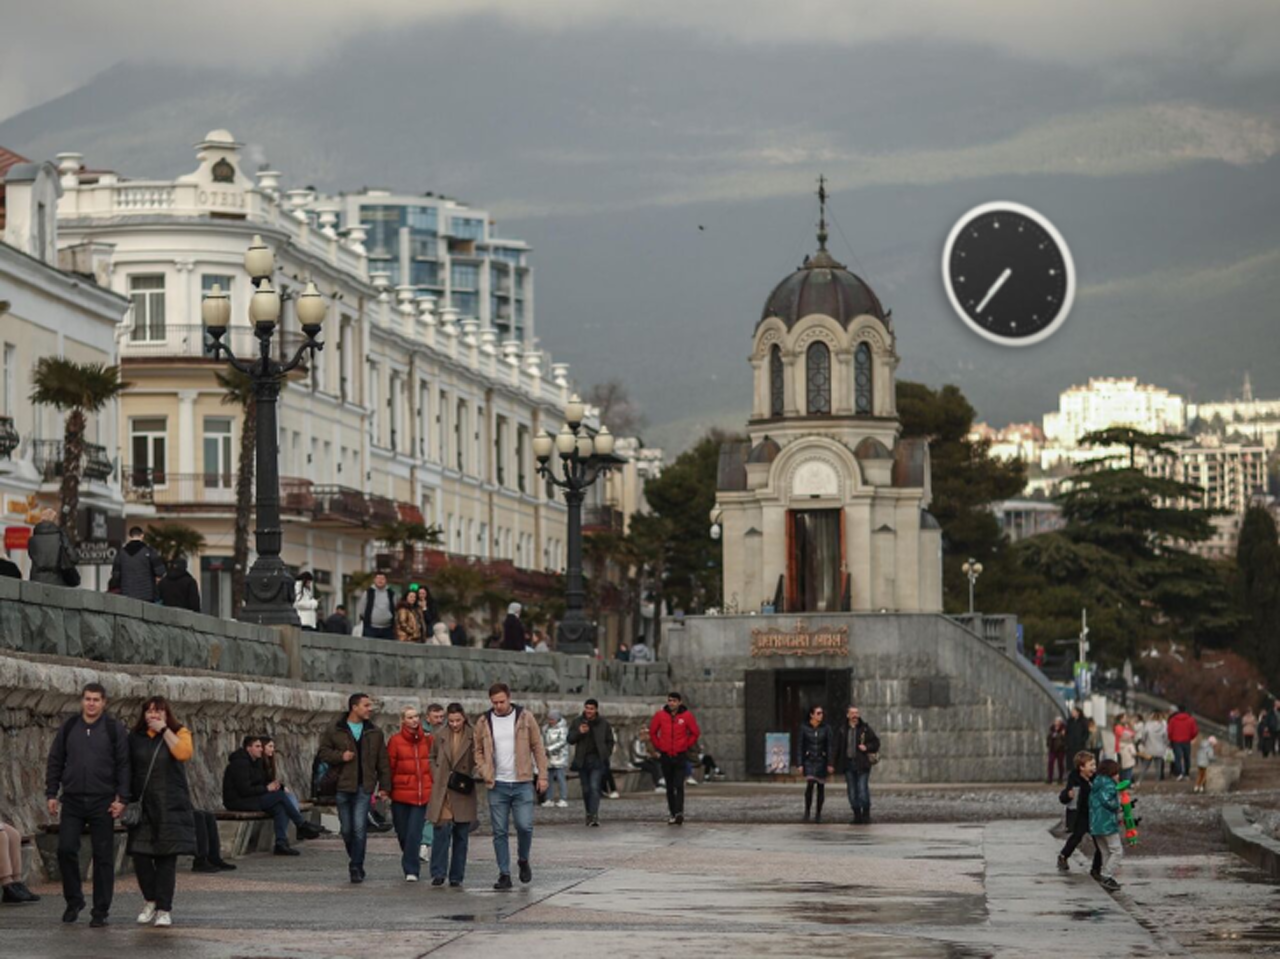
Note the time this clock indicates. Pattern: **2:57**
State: **7:38**
